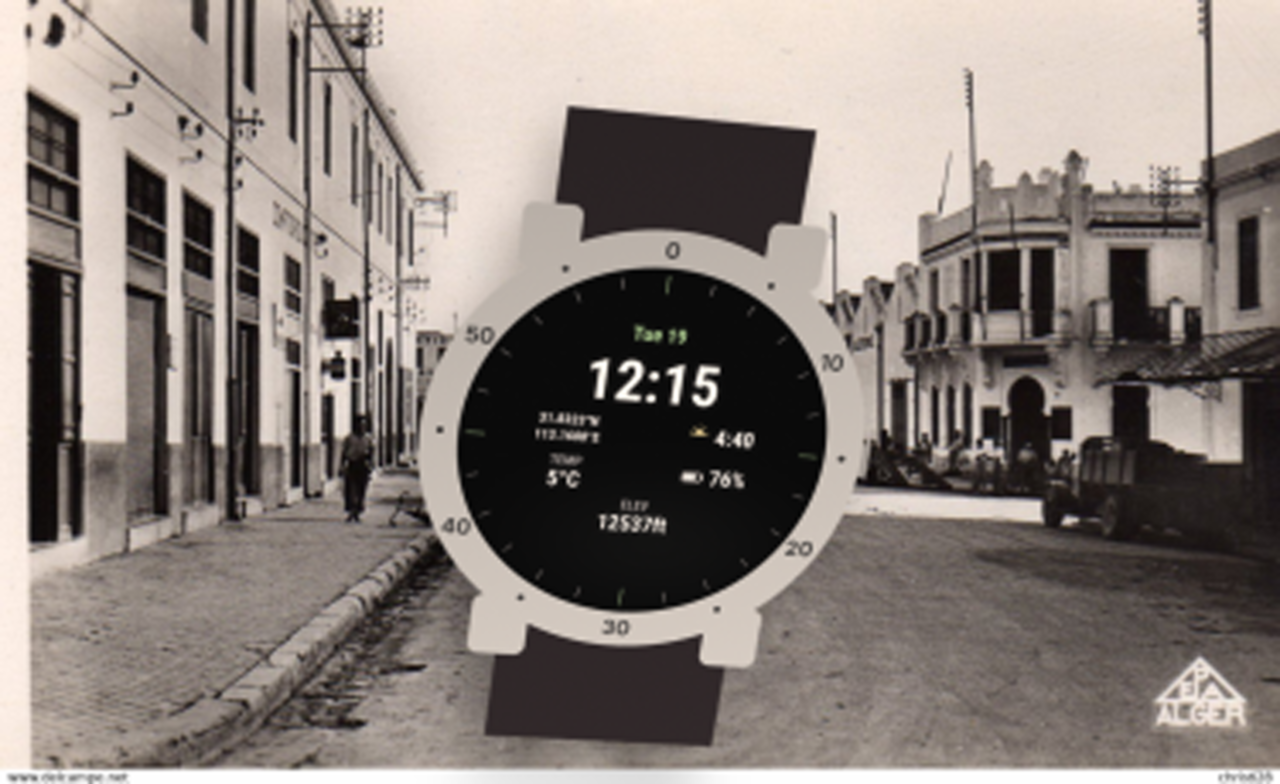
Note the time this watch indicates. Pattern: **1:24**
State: **12:15**
